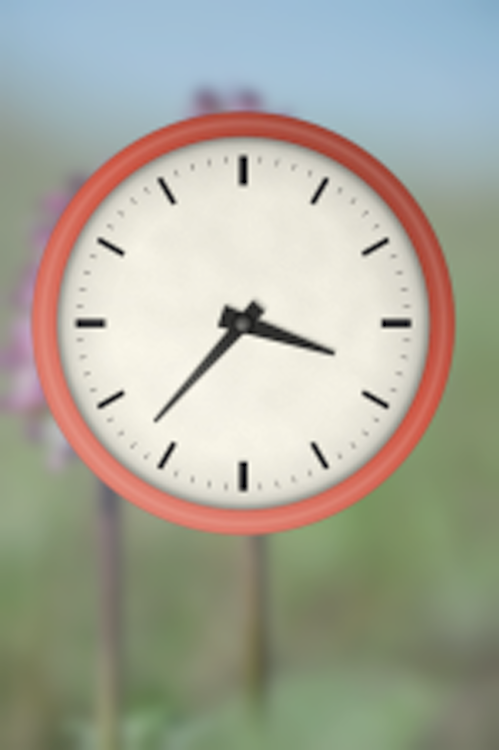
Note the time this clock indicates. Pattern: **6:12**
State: **3:37**
